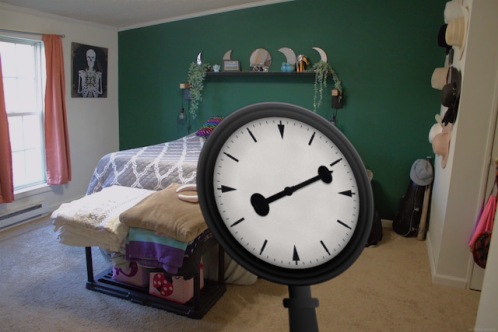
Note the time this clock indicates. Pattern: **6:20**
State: **8:11**
